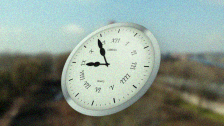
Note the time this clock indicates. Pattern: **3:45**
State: **8:54**
